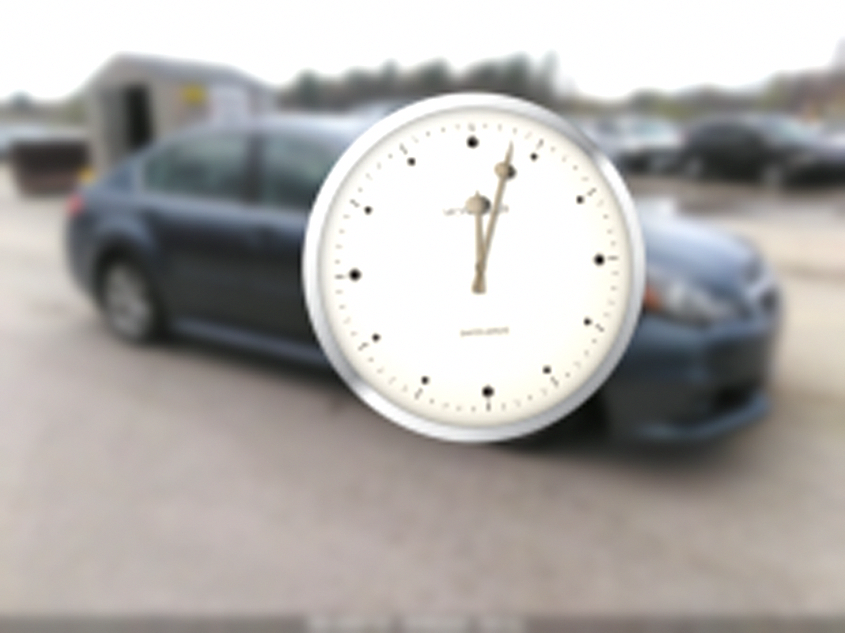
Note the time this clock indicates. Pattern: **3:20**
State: **12:03**
